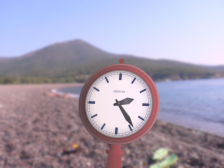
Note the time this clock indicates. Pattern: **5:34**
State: **2:24**
